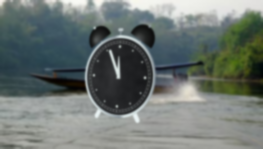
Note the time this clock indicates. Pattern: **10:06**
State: **11:56**
